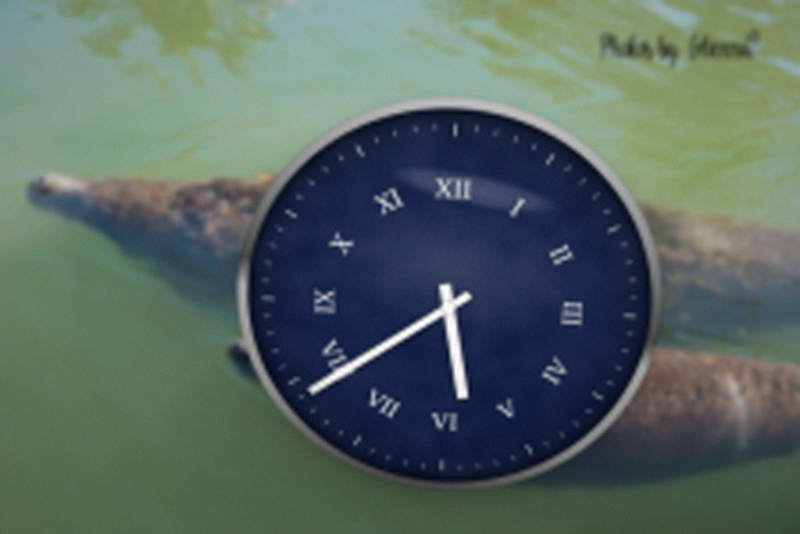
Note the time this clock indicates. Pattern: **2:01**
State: **5:39**
